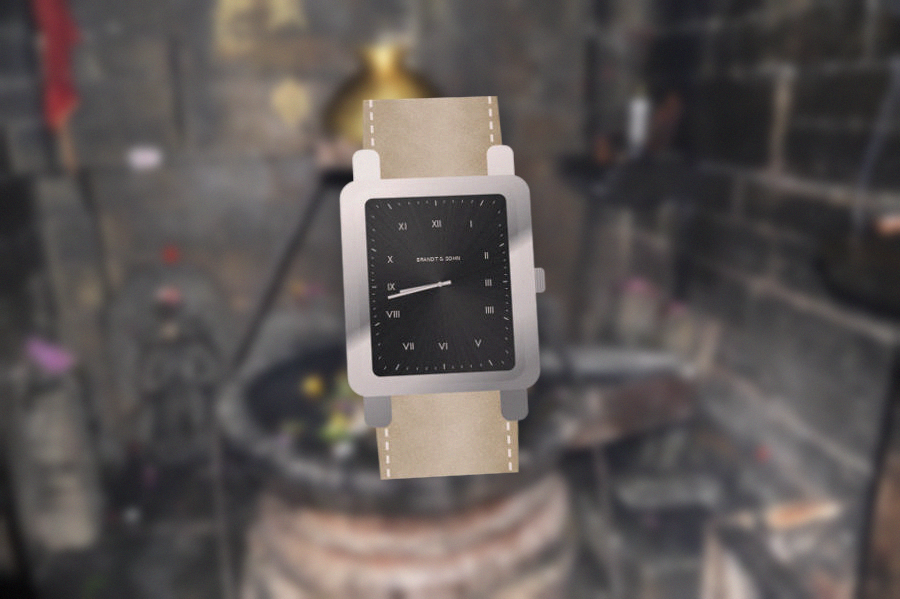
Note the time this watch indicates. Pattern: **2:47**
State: **8:43**
